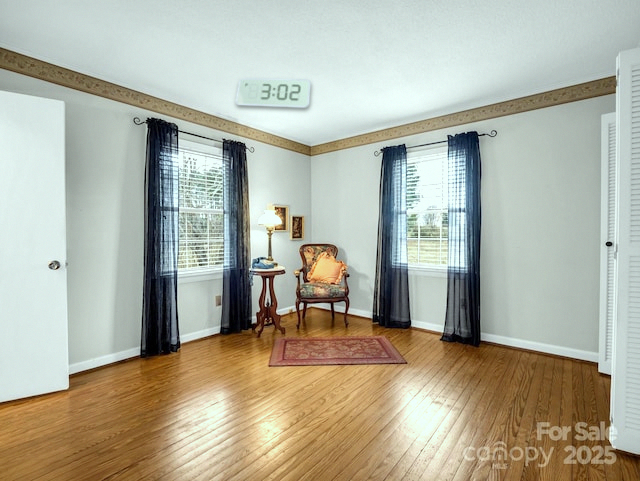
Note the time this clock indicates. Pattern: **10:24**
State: **3:02**
